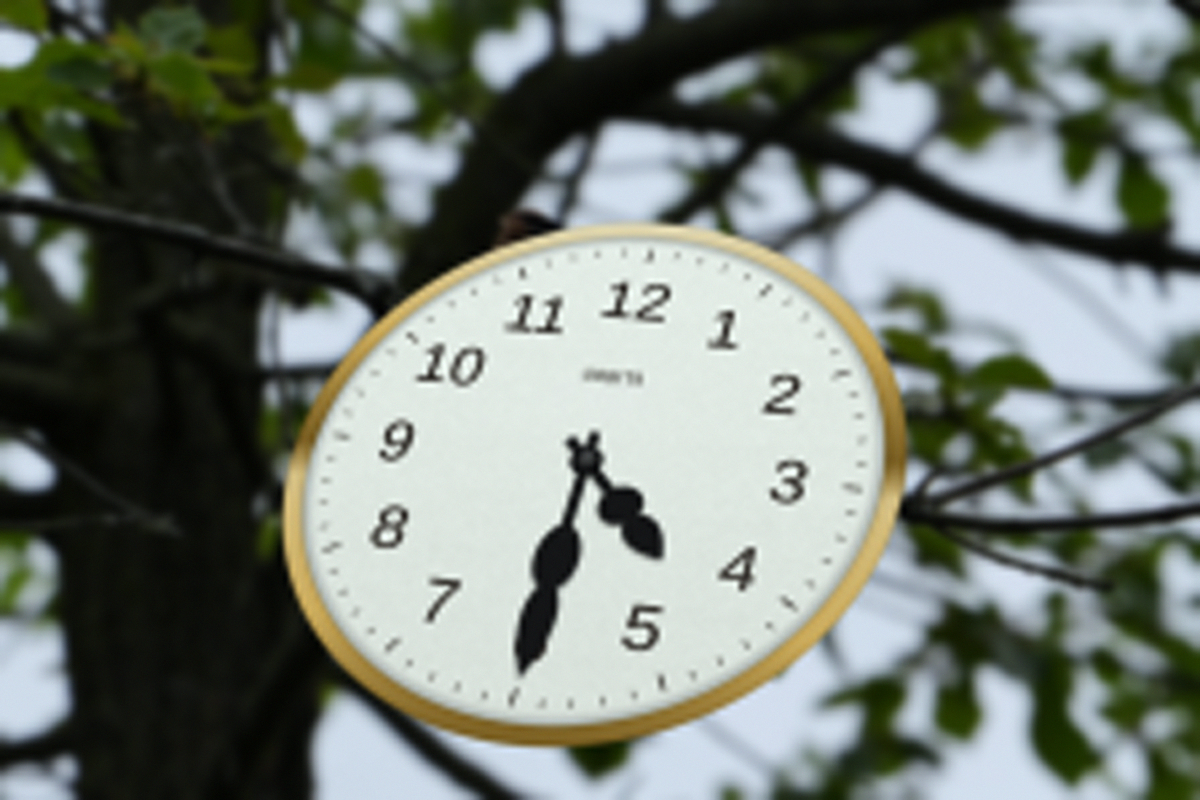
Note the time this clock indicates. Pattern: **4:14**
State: **4:30**
